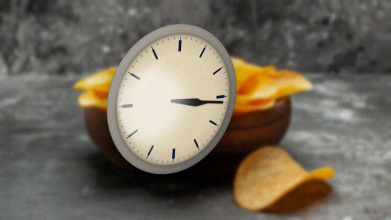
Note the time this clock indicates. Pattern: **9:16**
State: **3:16**
